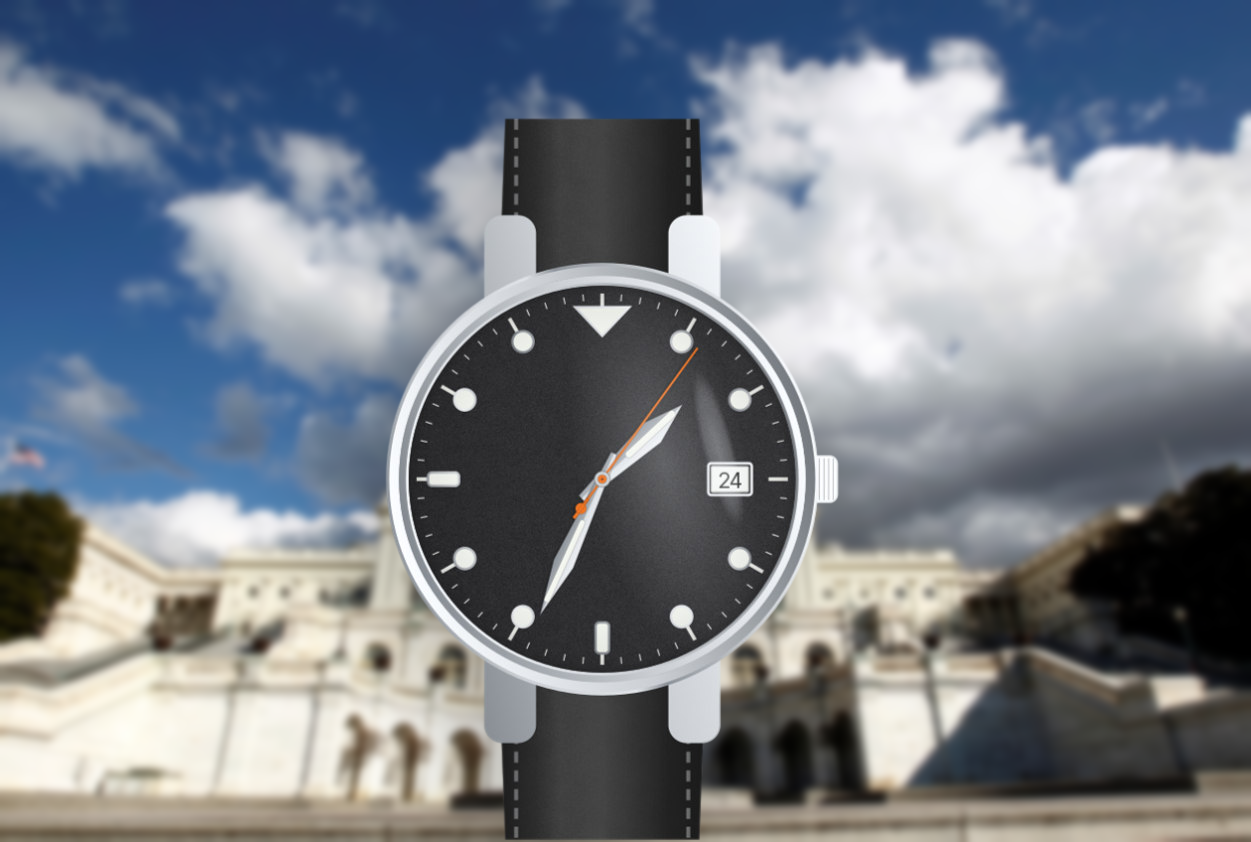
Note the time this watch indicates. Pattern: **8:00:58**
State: **1:34:06**
